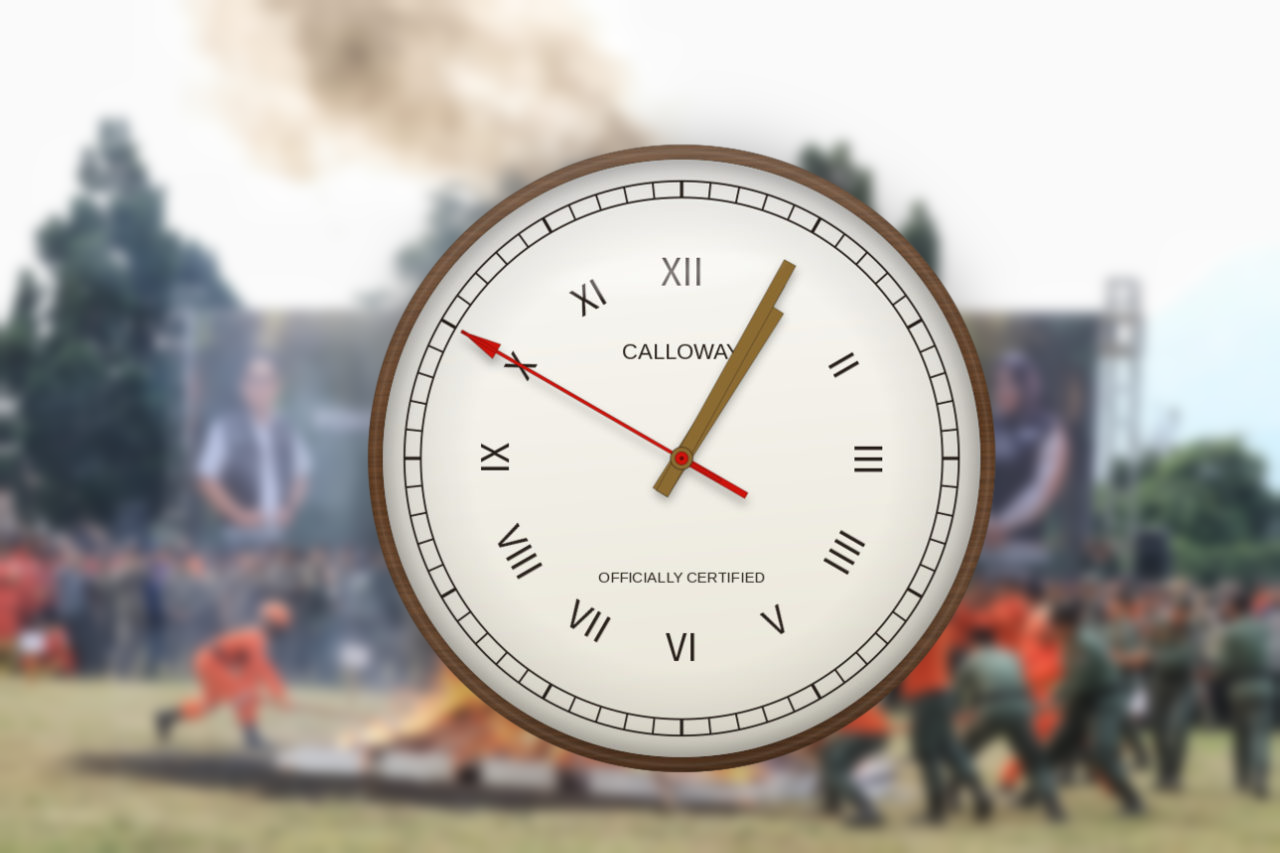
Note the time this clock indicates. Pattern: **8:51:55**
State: **1:04:50**
